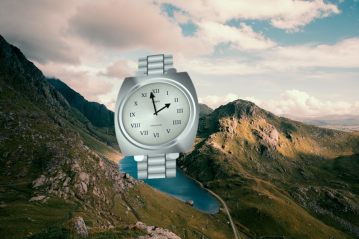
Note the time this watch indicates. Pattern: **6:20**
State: **1:58**
